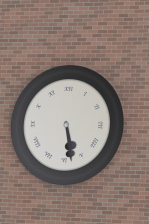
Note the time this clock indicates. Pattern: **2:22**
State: **5:28**
